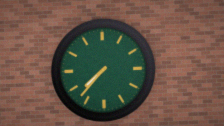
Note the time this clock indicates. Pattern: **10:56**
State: **7:37**
